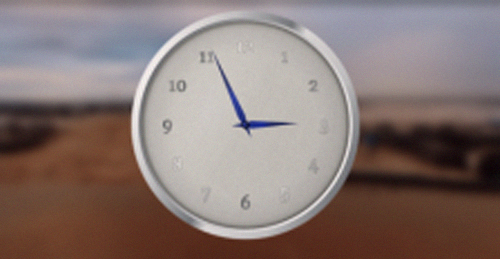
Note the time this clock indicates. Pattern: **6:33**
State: **2:56**
